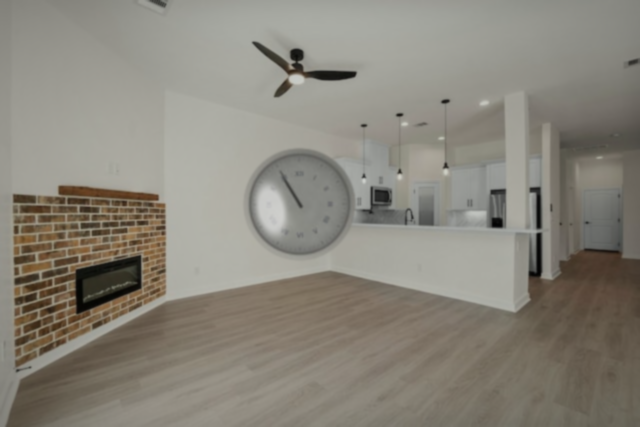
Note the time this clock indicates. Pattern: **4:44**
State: **10:55**
